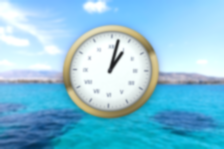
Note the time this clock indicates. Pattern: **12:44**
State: **1:02**
